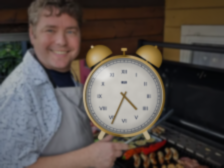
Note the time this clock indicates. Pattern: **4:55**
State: **4:34**
